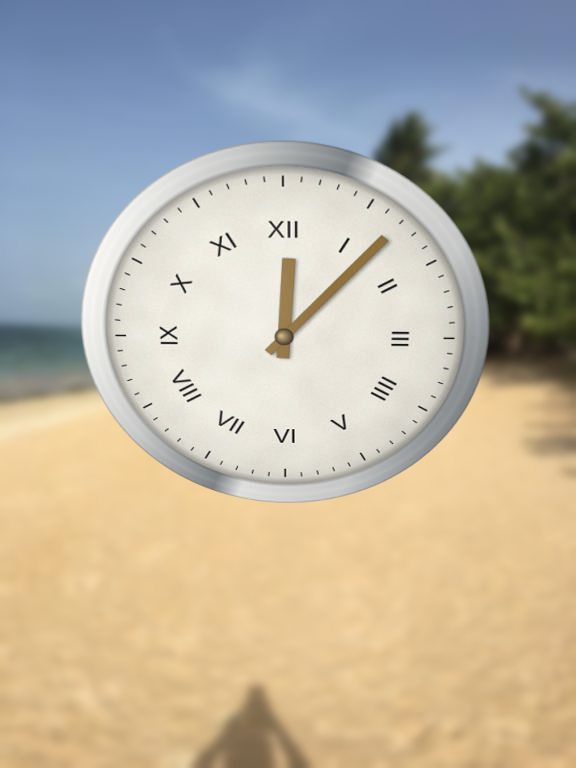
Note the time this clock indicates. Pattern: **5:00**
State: **12:07**
